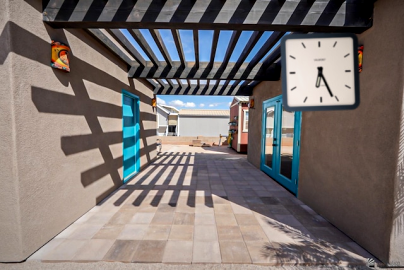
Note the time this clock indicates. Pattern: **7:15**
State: **6:26**
